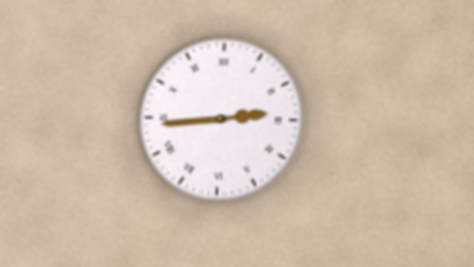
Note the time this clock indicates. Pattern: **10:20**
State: **2:44**
